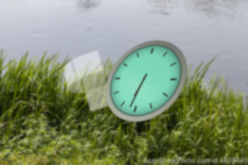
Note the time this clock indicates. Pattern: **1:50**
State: **6:32**
